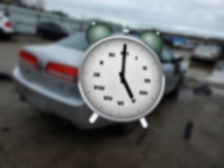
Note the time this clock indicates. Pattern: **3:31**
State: **5:00**
